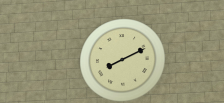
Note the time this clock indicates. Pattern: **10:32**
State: **8:11**
